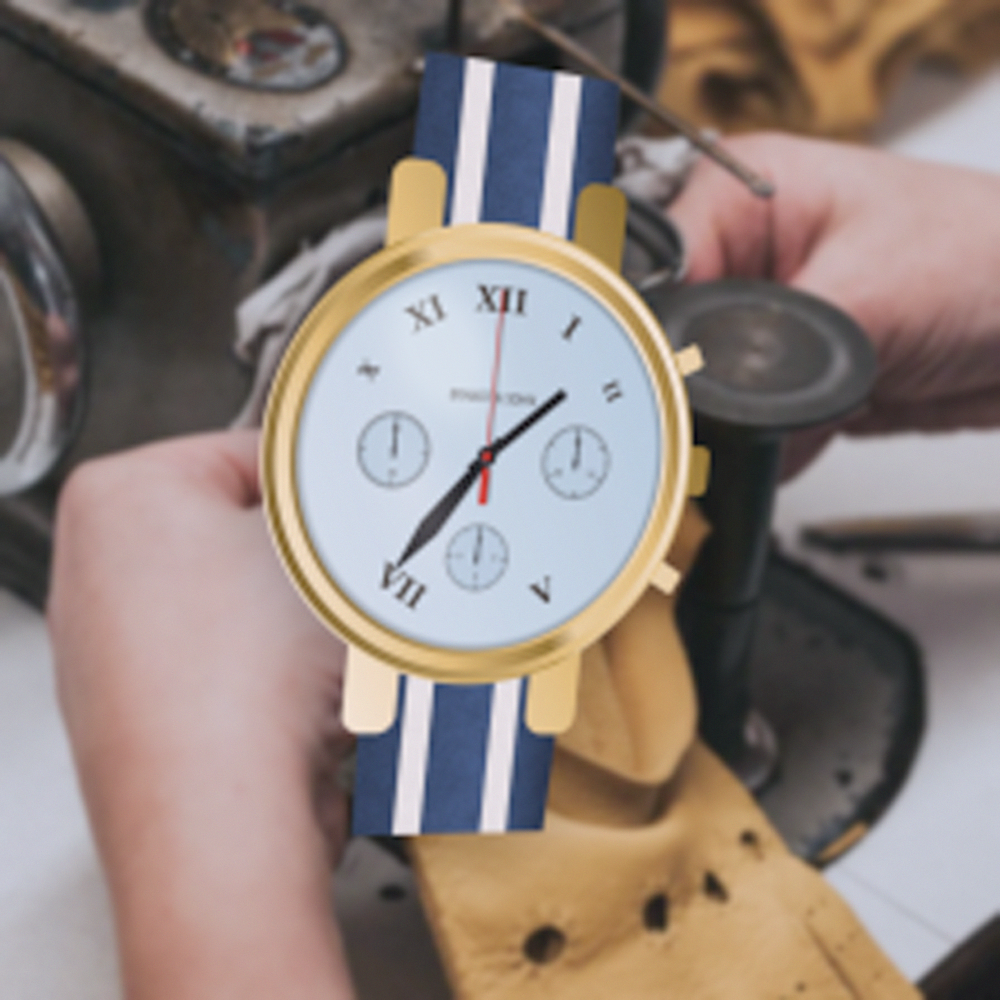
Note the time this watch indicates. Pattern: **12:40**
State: **1:36**
